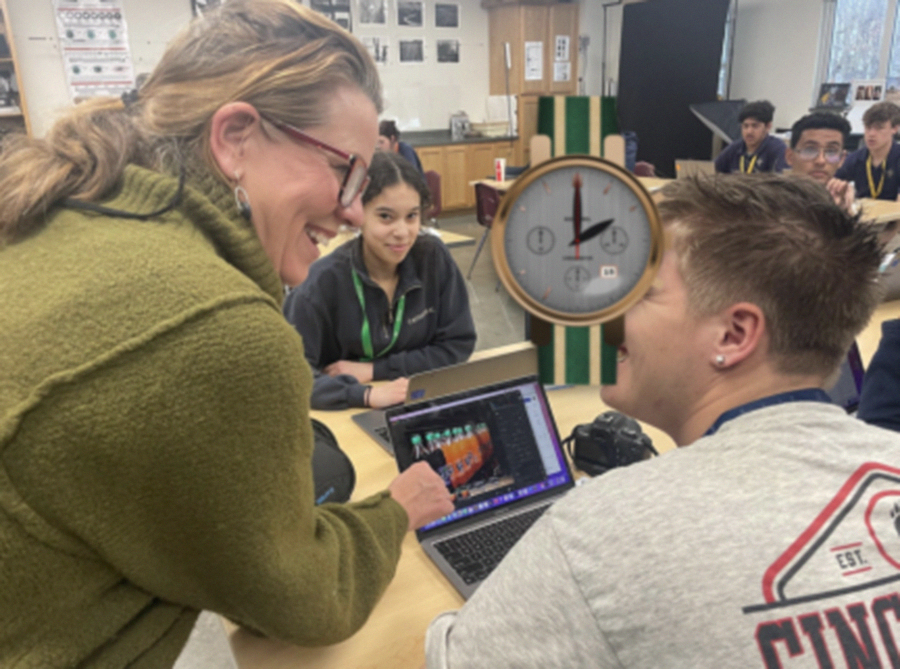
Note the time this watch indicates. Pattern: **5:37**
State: **2:00**
